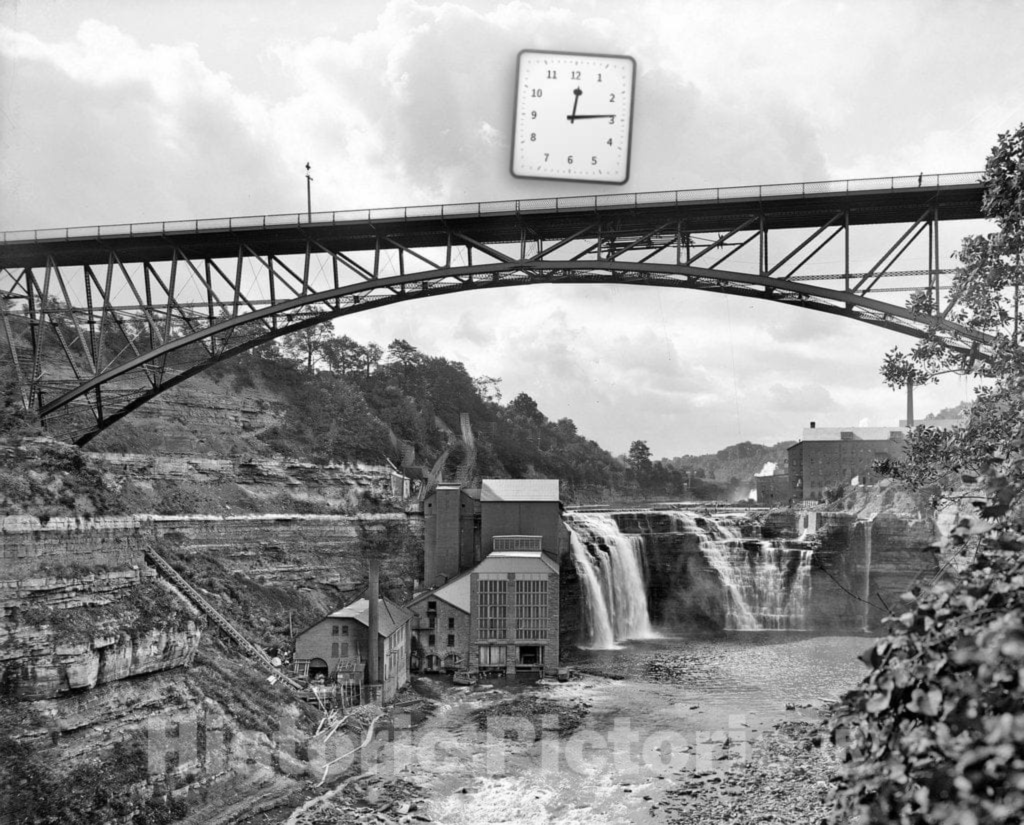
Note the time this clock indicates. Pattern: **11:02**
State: **12:14**
